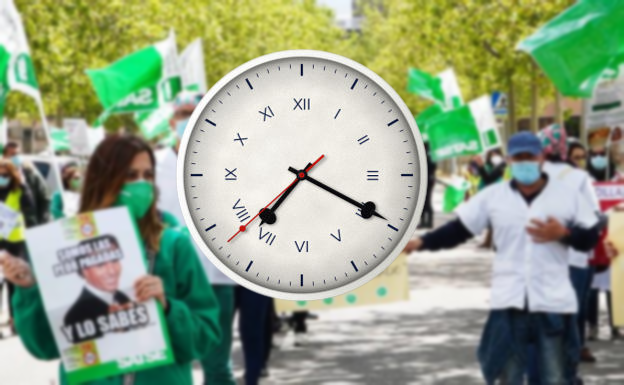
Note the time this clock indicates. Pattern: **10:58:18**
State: **7:19:38**
